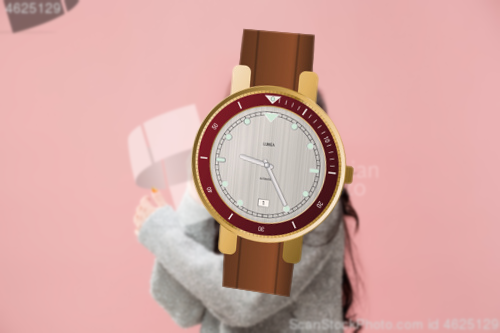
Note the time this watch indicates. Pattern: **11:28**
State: **9:25**
